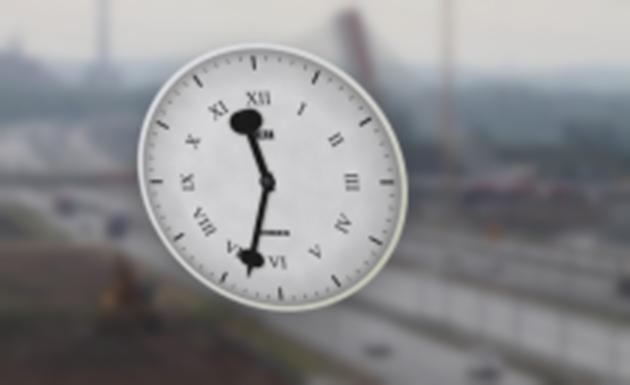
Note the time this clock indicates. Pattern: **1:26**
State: **11:33**
